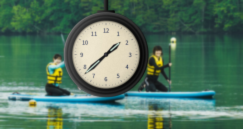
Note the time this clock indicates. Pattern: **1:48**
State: **1:38**
